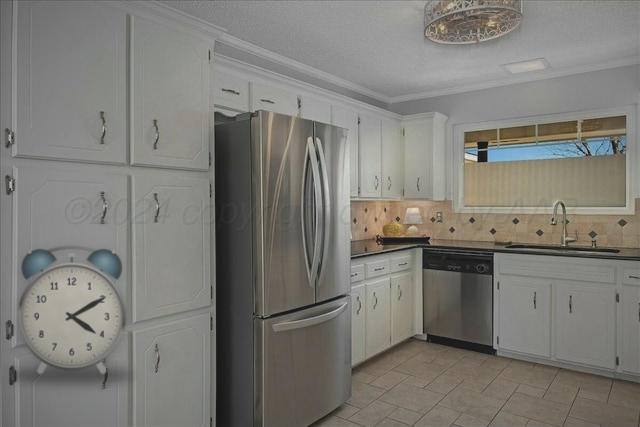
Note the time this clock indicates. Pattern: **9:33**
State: **4:10**
